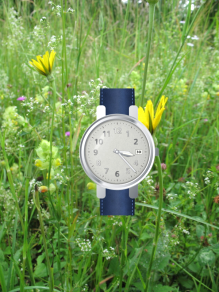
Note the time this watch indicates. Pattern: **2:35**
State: **3:23**
